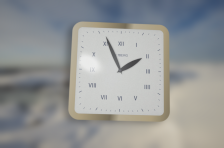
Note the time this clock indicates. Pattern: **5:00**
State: **1:56**
